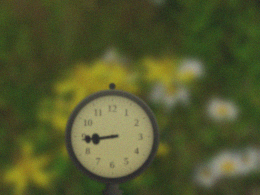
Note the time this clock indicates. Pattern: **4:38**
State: **8:44**
